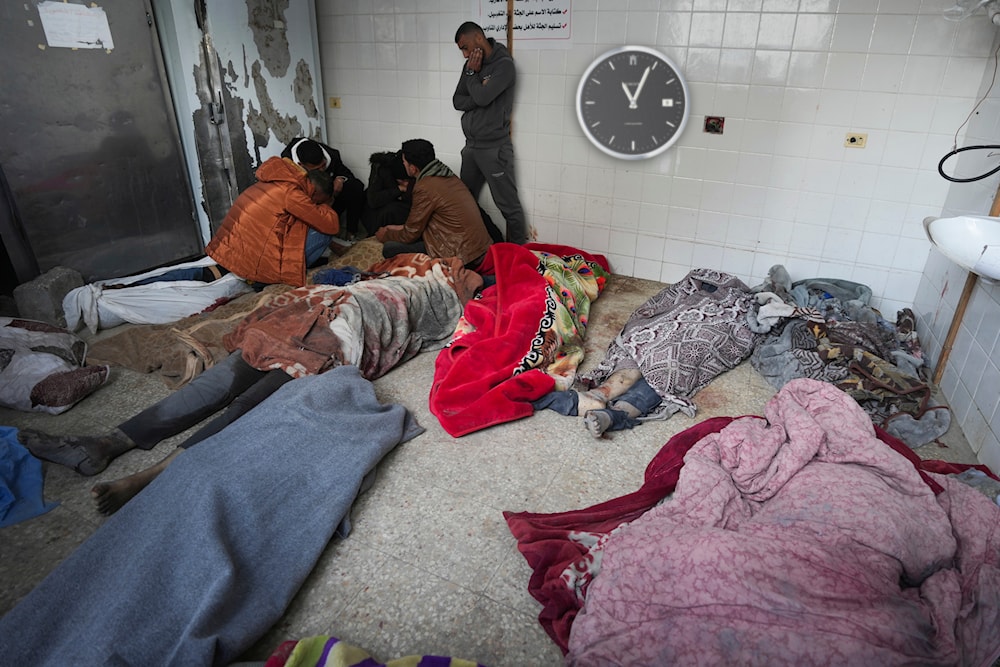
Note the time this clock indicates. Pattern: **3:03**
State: **11:04**
